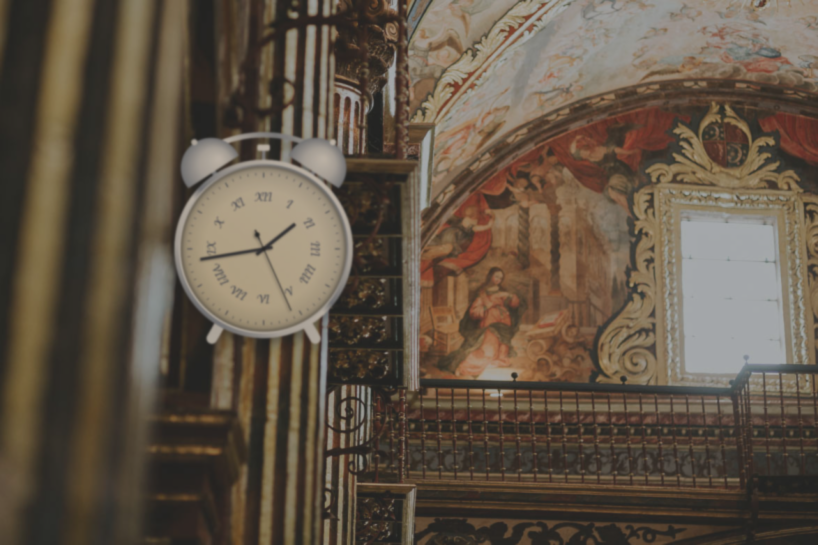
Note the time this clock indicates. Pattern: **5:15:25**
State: **1:43:26**
